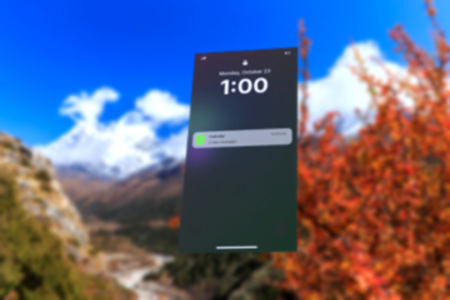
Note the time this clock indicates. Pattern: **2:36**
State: **1:00**
